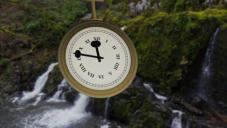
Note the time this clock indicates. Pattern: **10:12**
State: **11:47**
